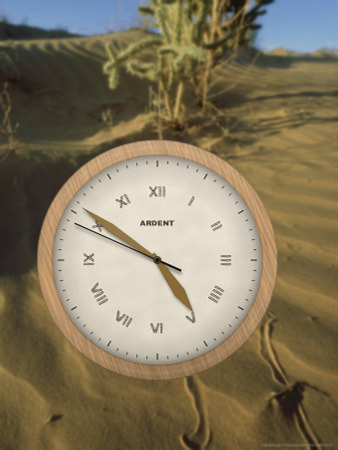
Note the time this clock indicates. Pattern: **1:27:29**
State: **4:50:49**
